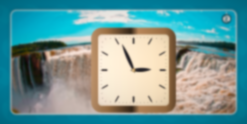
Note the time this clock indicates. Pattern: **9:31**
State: **2:56**
